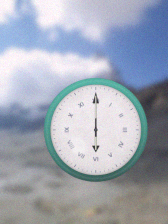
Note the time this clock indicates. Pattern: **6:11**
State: **6:00**
